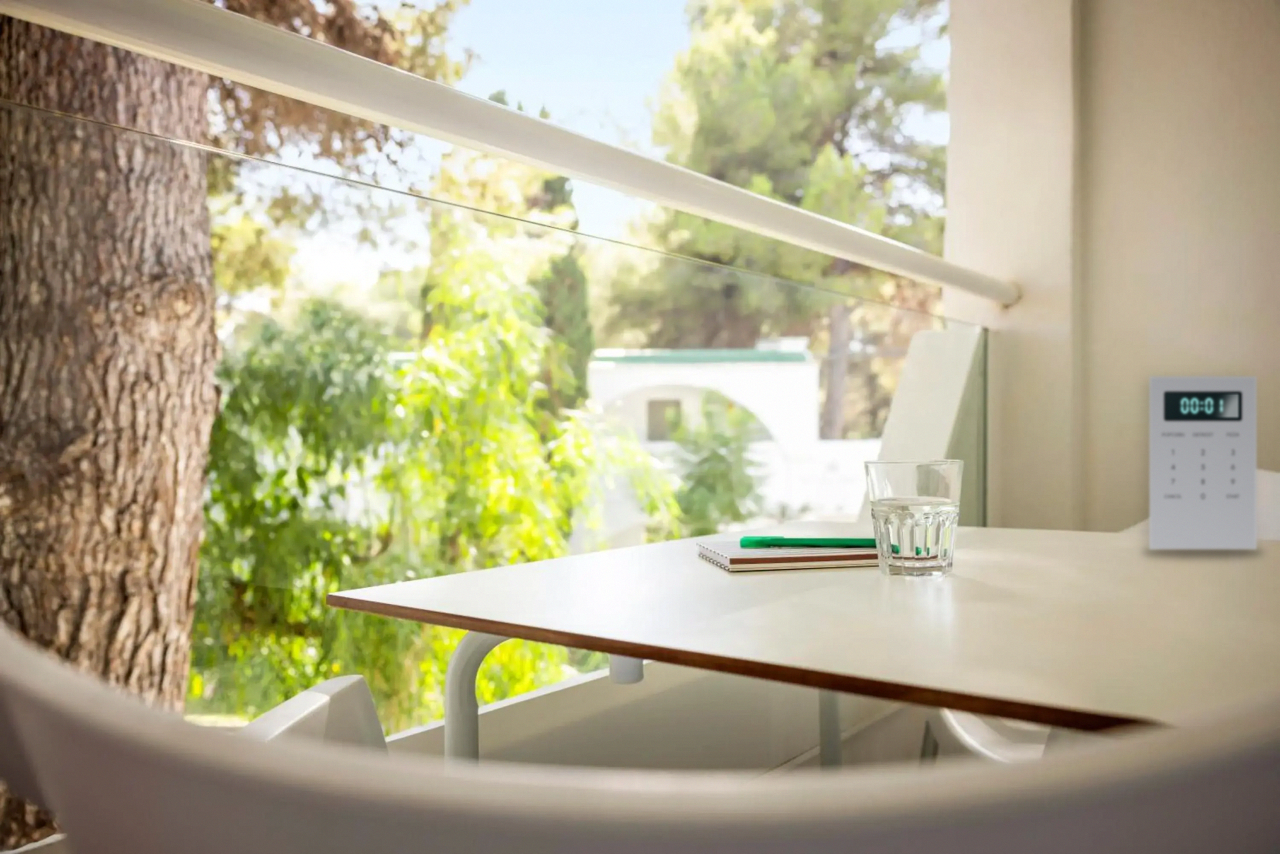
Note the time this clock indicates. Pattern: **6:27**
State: **0:01**
